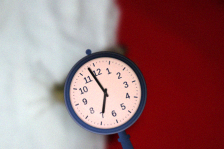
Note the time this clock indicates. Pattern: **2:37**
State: **6:58**
